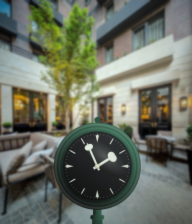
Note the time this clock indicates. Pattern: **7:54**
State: **1:56**
